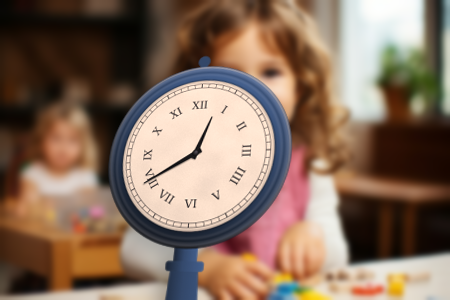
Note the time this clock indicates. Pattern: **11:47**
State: **12:40**
